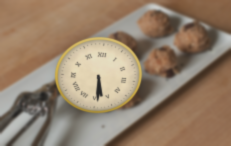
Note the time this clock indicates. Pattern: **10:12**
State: **5:29**
